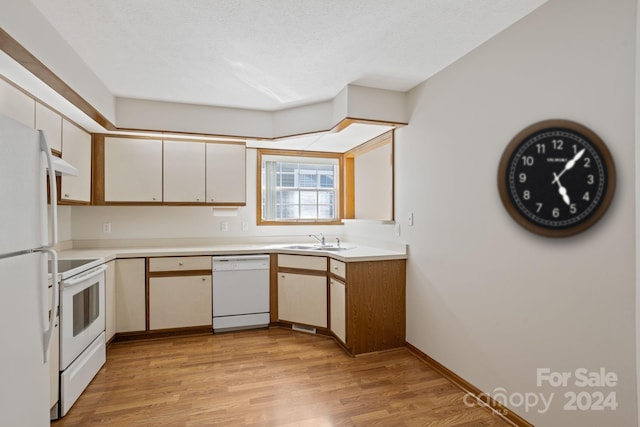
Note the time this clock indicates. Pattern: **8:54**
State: **5:07**
